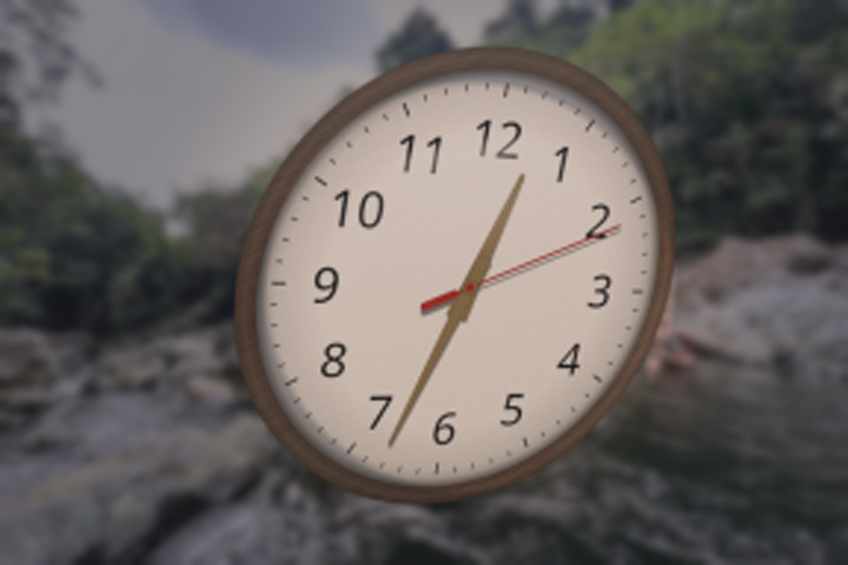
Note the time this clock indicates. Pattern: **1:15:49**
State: **12:33:11**
